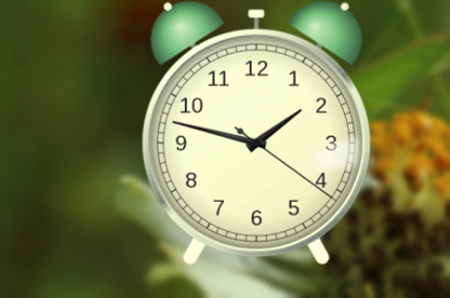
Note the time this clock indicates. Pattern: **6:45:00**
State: **1:47:21**
